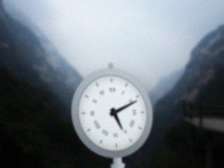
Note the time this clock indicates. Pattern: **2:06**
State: **5:11**
